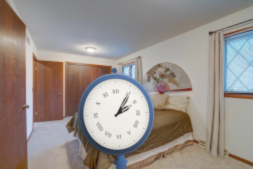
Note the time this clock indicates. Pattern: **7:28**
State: **2:06**
